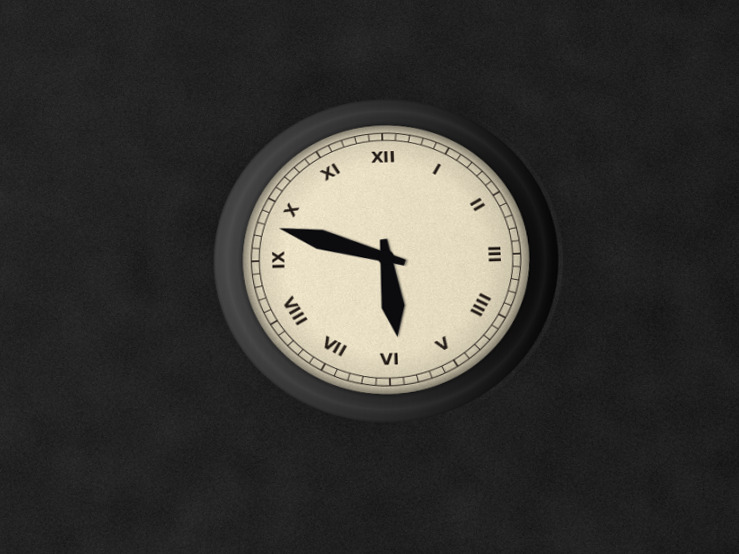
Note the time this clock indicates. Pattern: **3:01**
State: **5:48**
